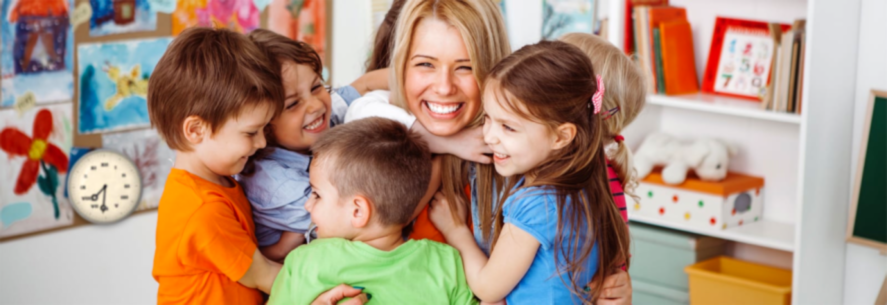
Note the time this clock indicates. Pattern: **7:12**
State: **7:31**
